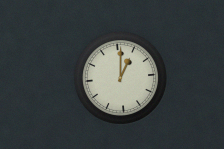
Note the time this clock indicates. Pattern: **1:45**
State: **1:01**
